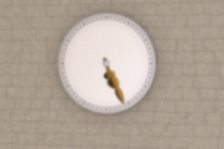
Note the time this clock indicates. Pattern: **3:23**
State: **5:26**
